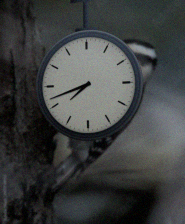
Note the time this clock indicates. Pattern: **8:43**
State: **7:42**
